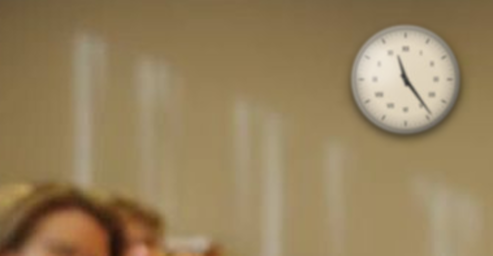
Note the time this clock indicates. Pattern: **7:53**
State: **11:24**
